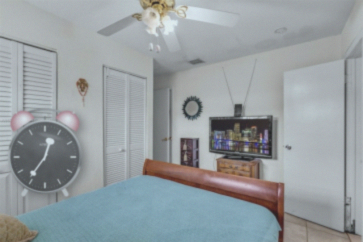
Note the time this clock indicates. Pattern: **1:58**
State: **12:36**
